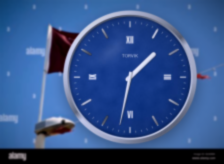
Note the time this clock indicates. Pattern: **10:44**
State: **1:32**
